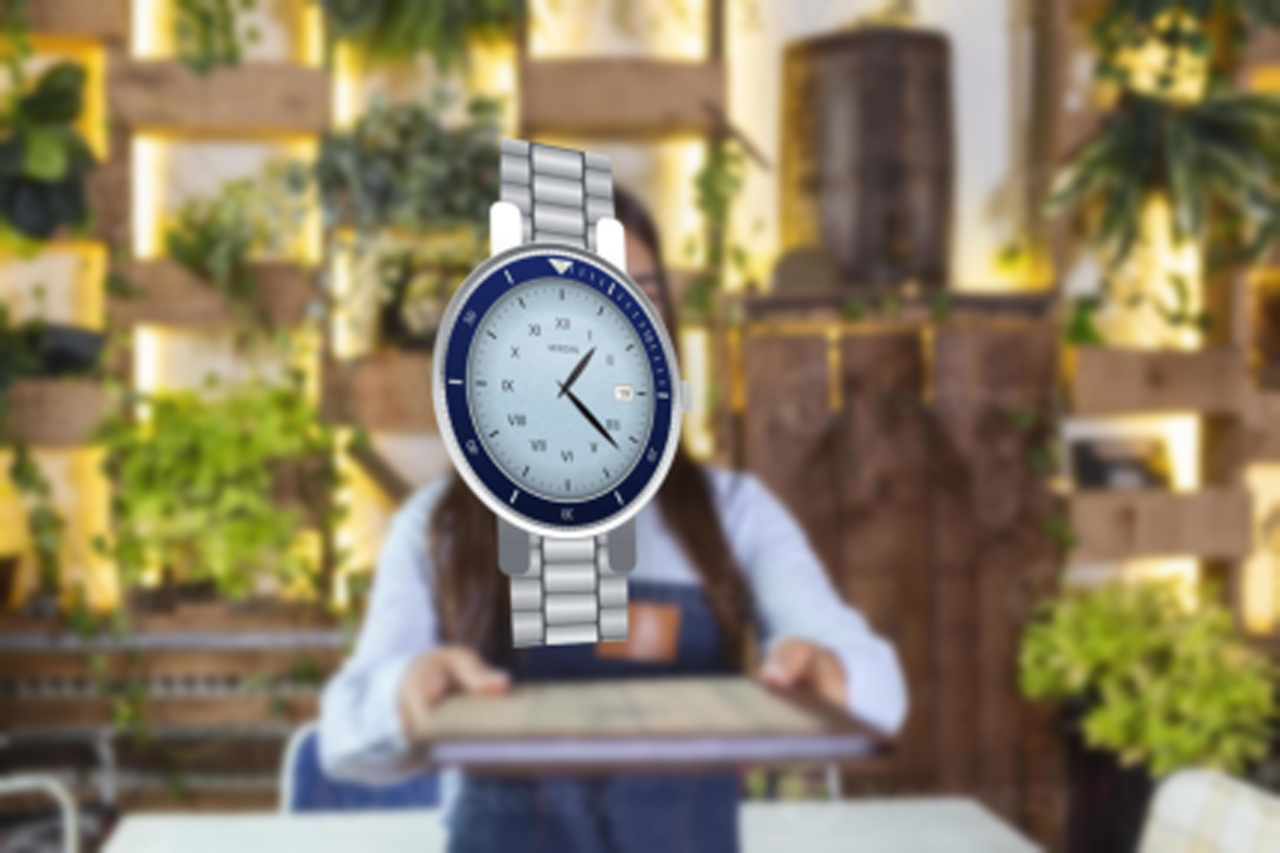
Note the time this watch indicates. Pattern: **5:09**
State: **1:22**
